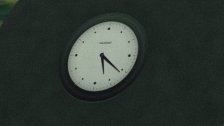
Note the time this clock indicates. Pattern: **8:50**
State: **5:21**
